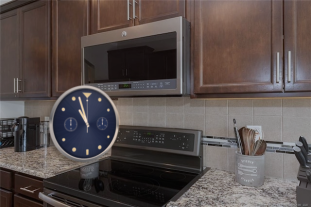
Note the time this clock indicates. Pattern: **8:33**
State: **10:57**
